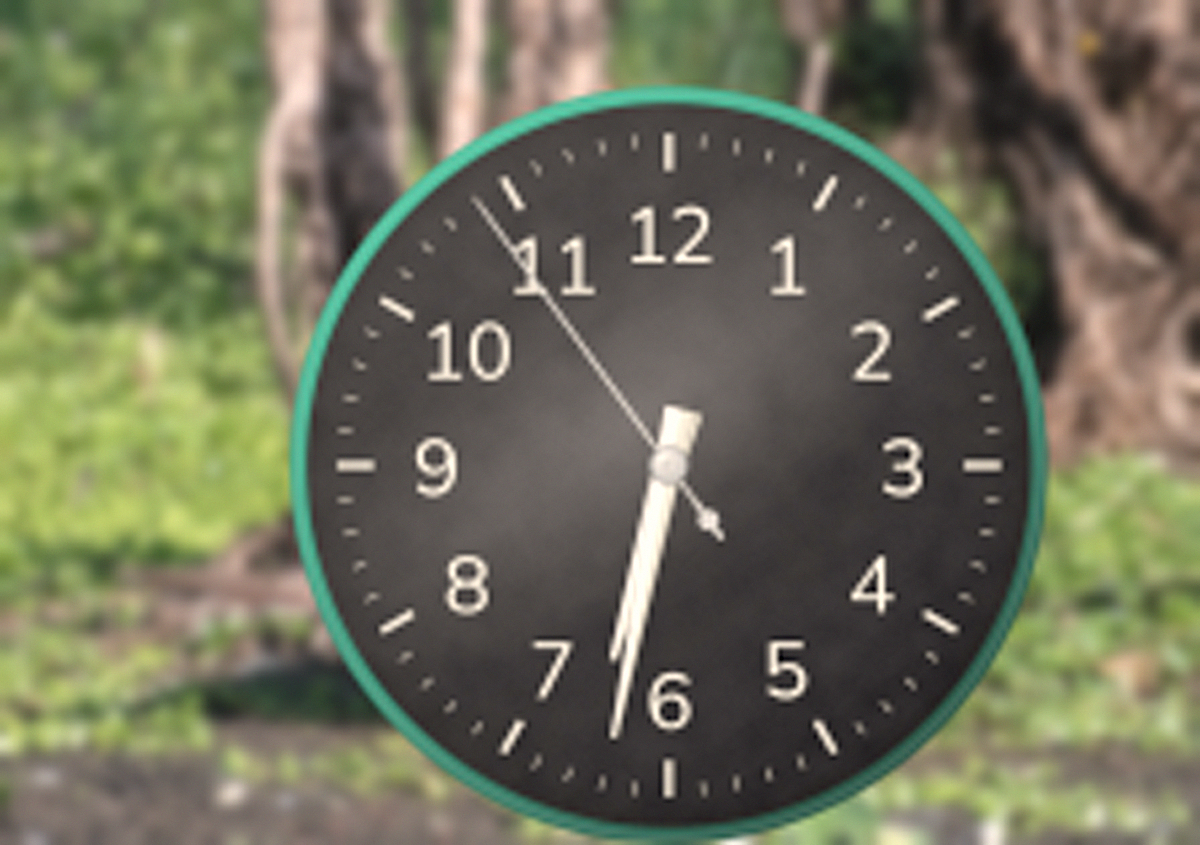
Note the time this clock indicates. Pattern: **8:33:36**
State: **6:31:54**
